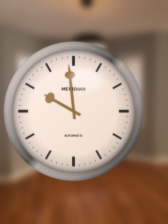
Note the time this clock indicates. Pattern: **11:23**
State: **9:59**
